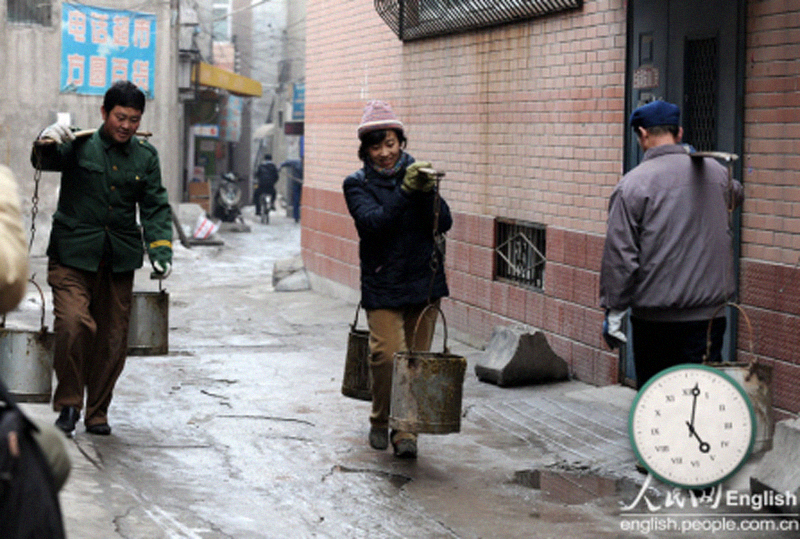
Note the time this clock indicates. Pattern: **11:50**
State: **5:02**
